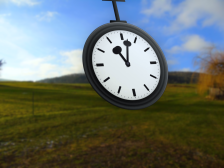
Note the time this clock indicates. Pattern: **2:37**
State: **11:02**
